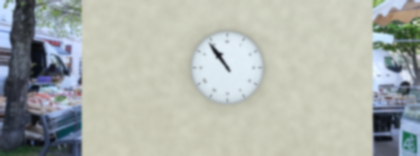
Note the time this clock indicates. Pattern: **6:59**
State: **10:54**
